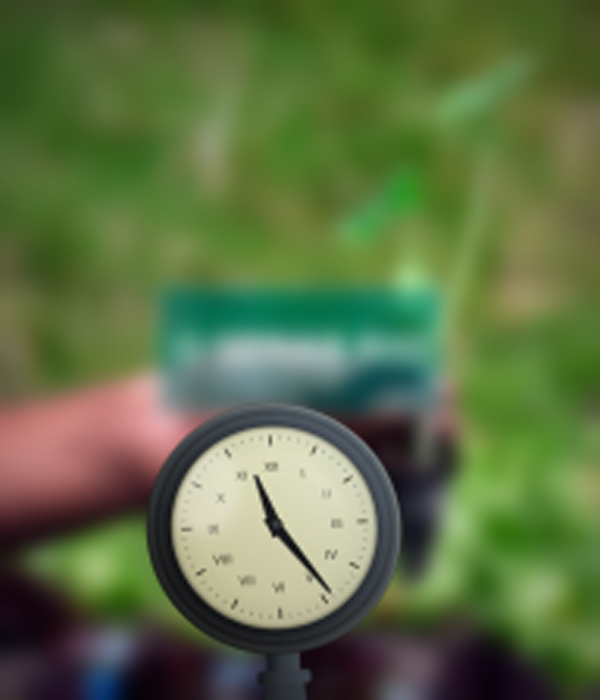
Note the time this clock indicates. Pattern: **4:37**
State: **11:24**
